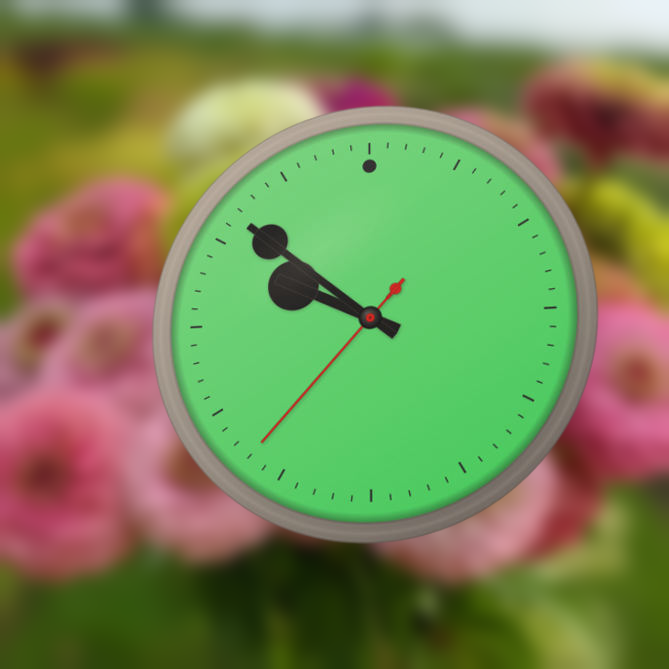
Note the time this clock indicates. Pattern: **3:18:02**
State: **9:51:37**
